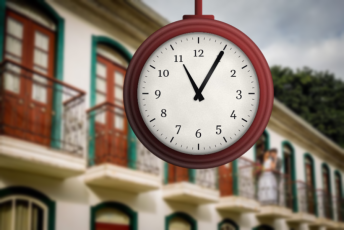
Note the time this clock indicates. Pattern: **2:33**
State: **11:05**
